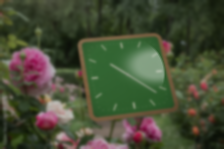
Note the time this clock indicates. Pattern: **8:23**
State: **10:22**
